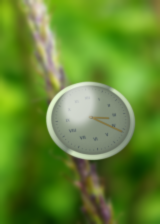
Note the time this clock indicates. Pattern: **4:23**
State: **3:21**
